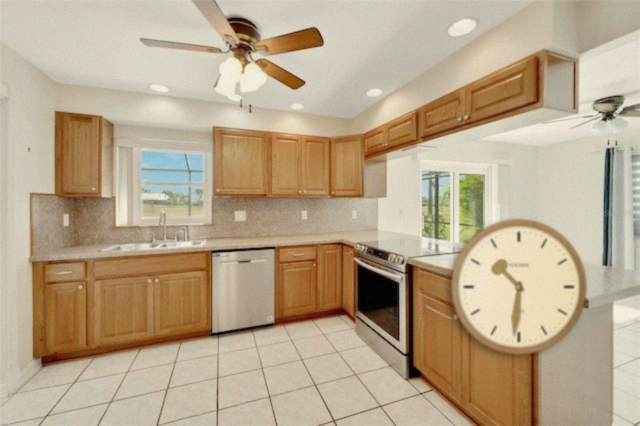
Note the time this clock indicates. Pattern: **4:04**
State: **10:31**
